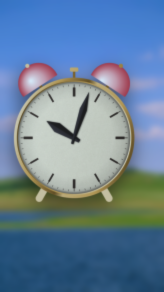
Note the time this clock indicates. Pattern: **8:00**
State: **10:03**
